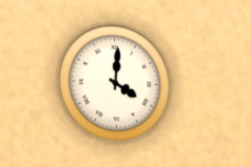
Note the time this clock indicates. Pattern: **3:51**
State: **4:01**
